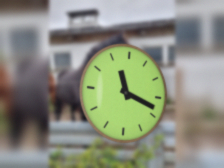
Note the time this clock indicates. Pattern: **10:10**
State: **11:18**
